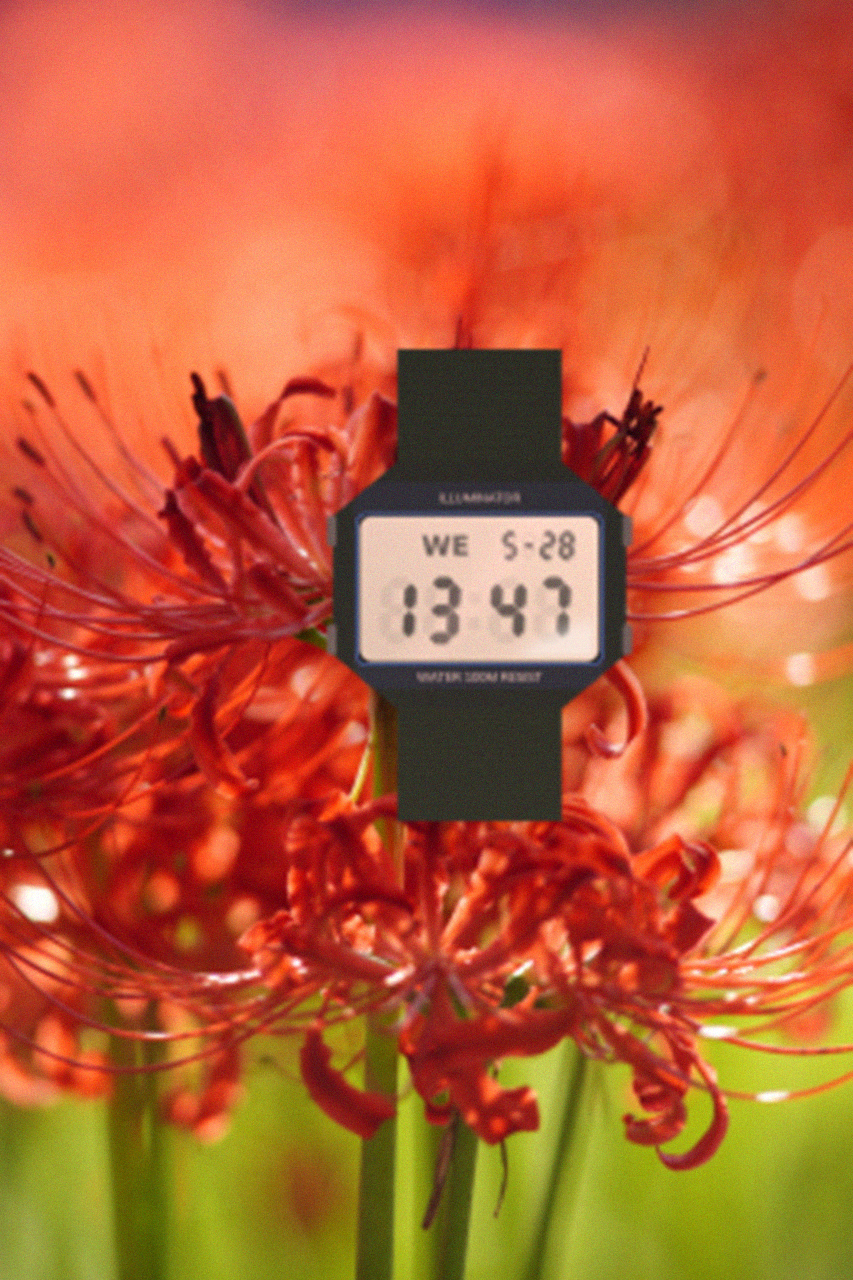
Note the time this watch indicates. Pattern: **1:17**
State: **13:47**
